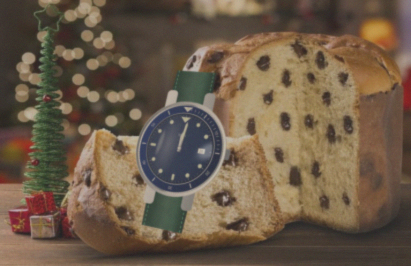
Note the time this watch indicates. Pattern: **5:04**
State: **12:01**
